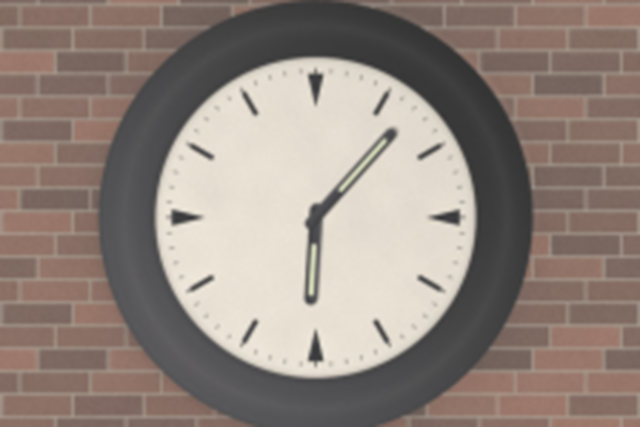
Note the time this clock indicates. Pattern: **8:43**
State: **6:07**
